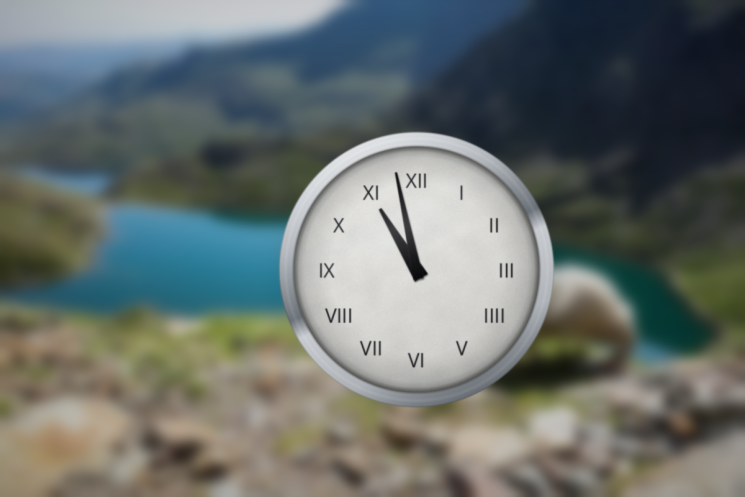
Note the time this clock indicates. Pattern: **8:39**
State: **10:58**
